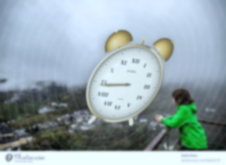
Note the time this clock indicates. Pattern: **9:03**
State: **8:44**
